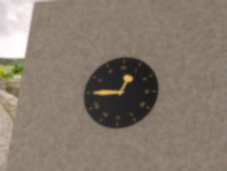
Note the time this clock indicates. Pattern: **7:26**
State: **12:45**
